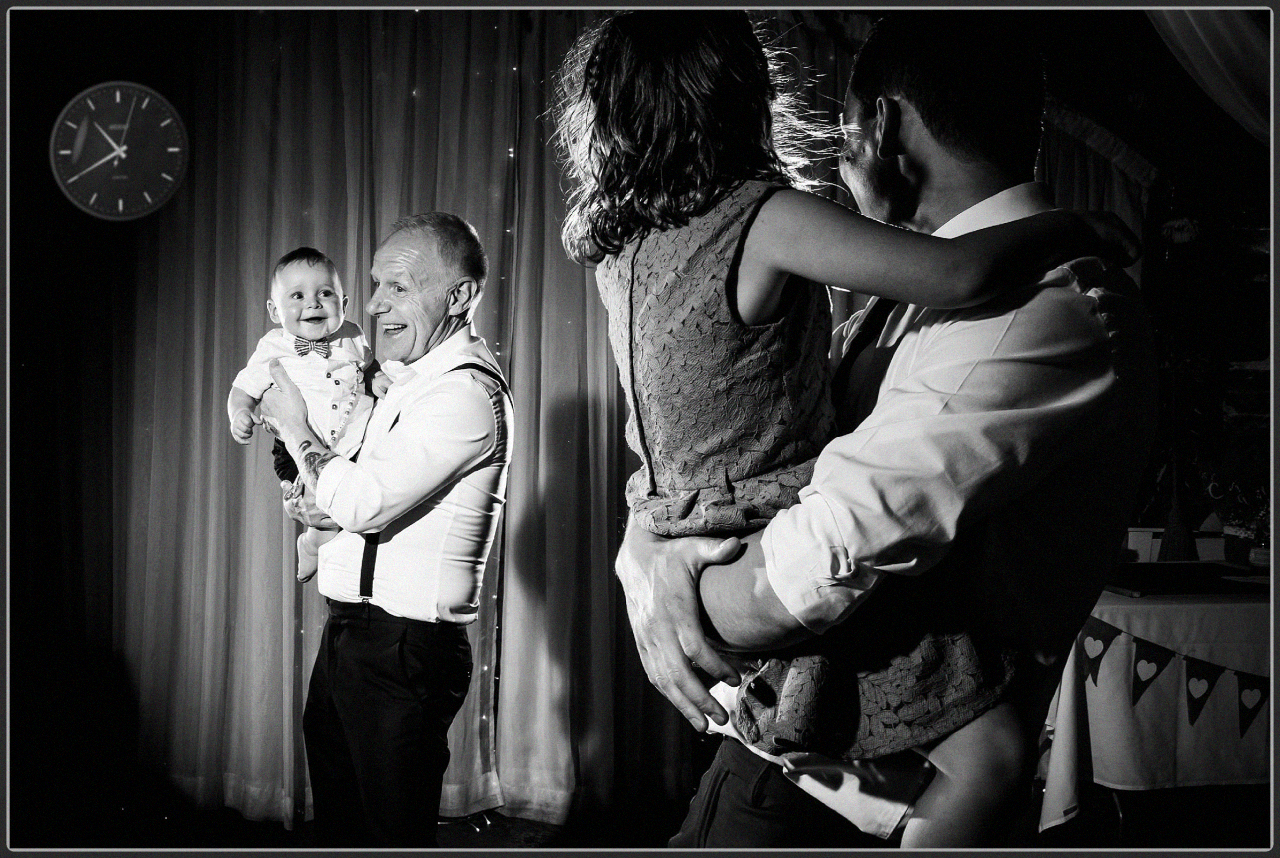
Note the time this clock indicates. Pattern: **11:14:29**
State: **10:40:03**
